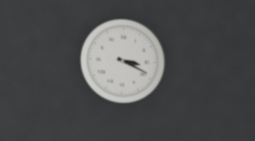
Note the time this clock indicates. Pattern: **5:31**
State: **3:19**
